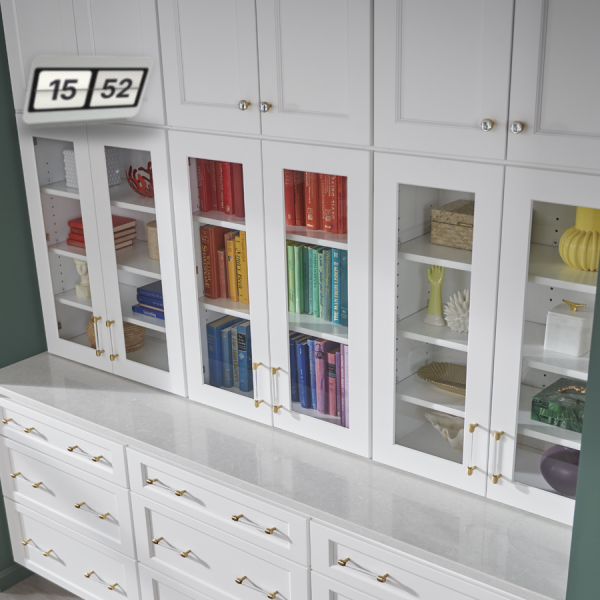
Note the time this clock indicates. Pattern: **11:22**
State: **15:52**
